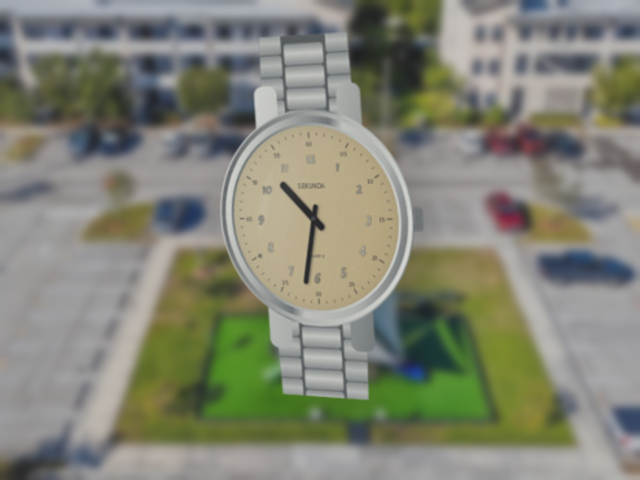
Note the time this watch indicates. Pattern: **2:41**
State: **10:32**
